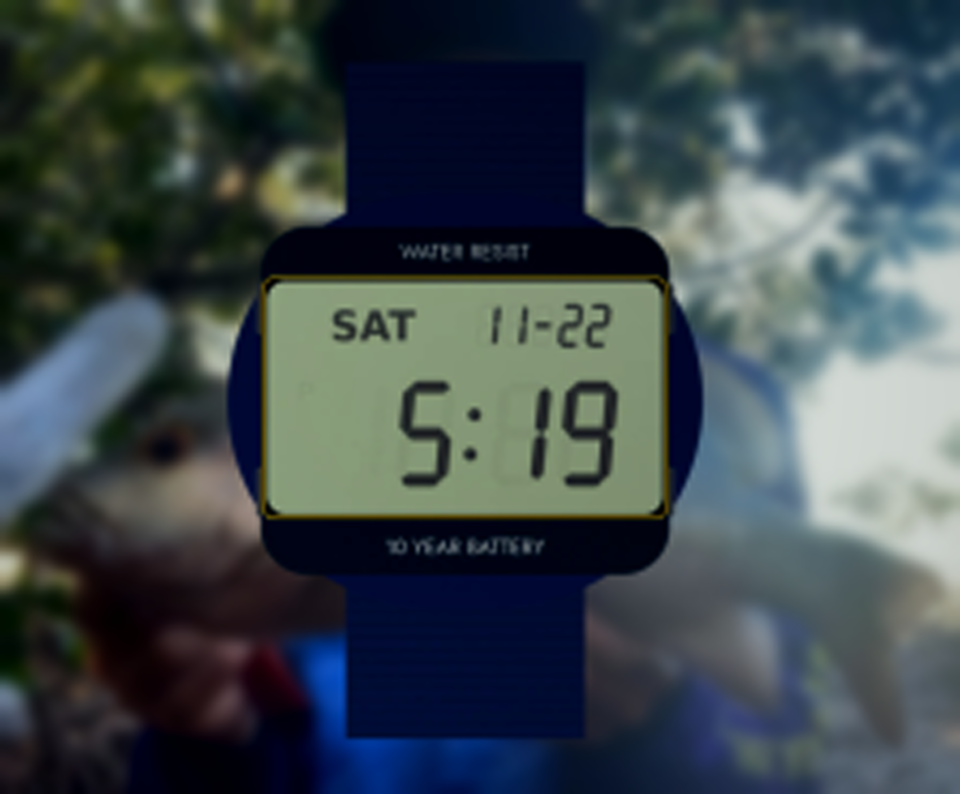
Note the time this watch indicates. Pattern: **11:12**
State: **5:19**
